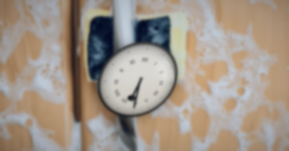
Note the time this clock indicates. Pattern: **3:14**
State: **6:30**
